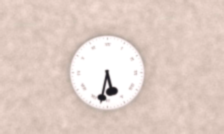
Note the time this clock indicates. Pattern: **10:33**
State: **5:32**
